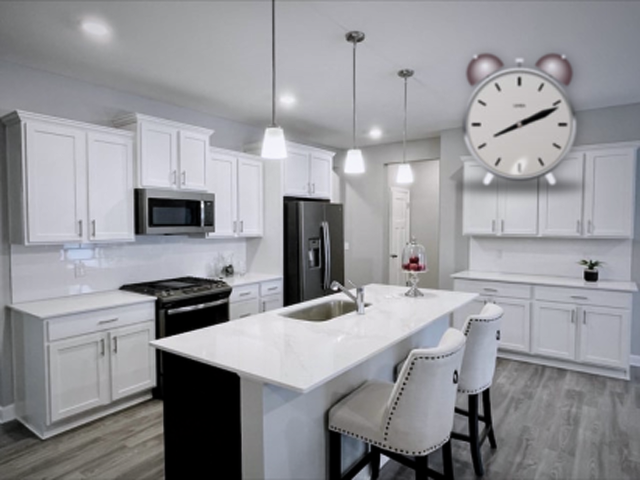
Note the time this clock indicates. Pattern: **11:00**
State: **8:11**
